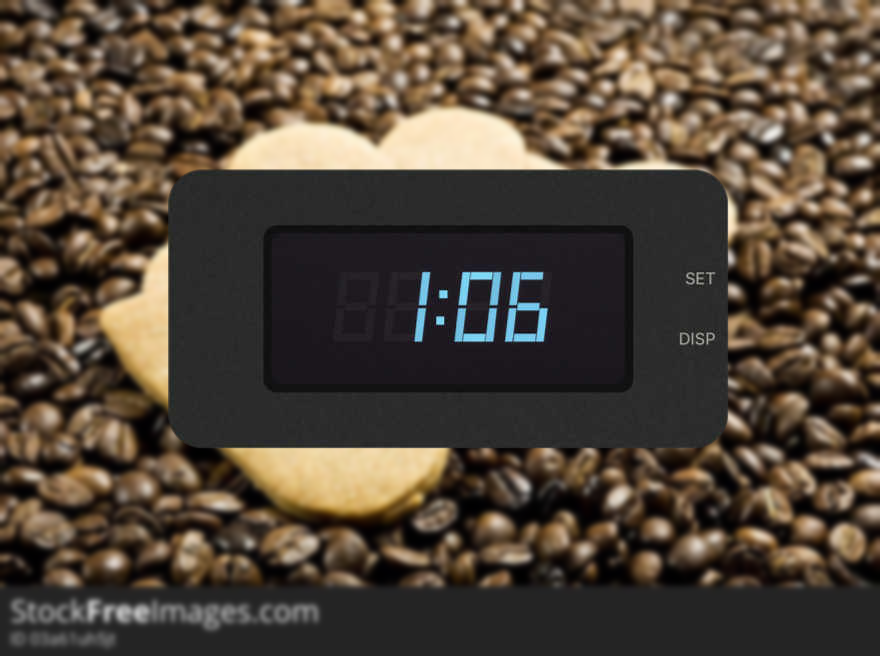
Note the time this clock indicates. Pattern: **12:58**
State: **1:06**
